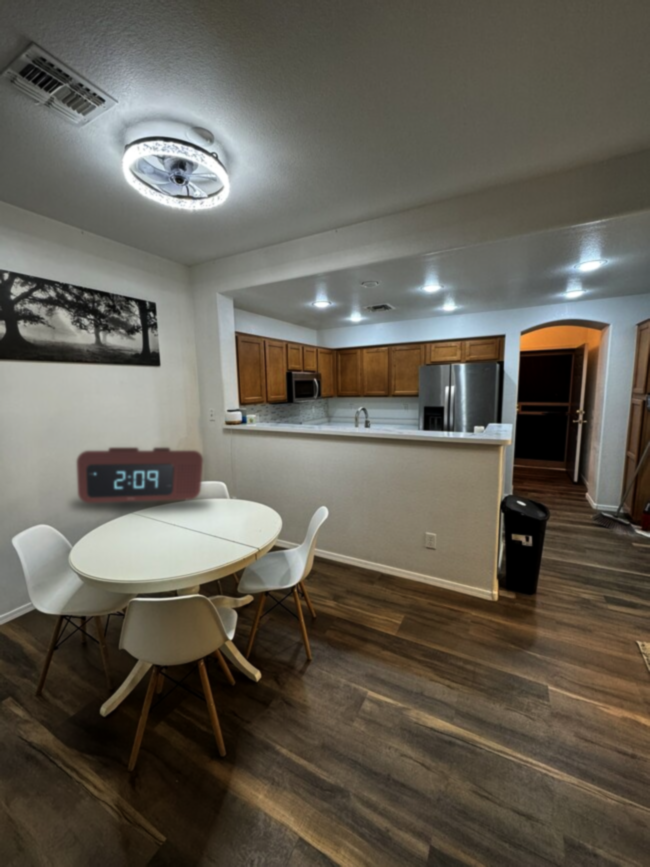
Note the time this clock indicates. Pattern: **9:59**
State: **2:09**
